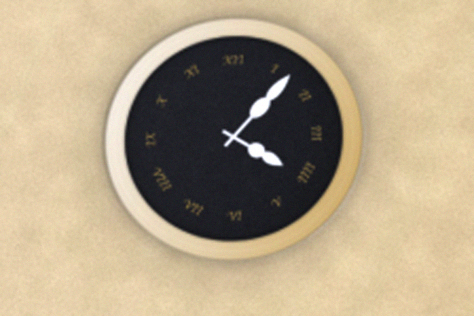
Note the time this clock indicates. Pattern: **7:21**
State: **4:07**
